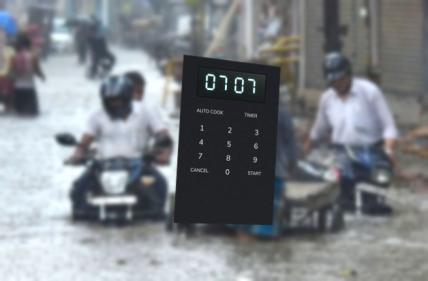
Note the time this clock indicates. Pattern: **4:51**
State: **7:07**
